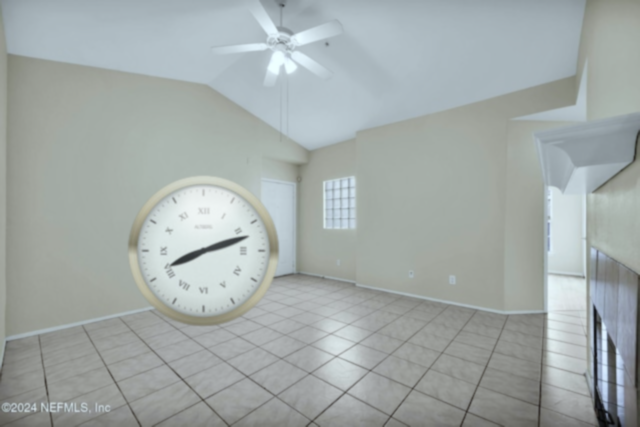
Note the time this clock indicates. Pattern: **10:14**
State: **8:12**
